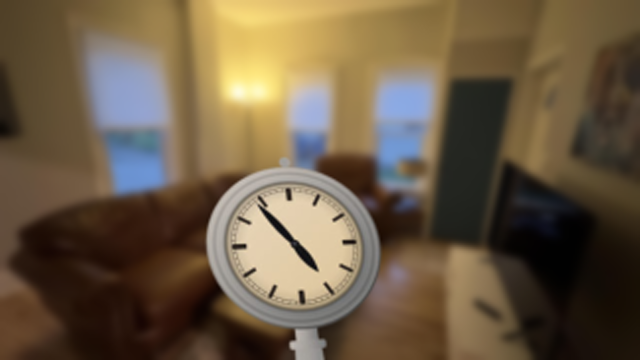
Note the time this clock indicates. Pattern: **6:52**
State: **4:54**
